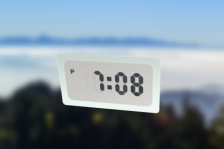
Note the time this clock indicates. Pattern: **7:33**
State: **7:08**
